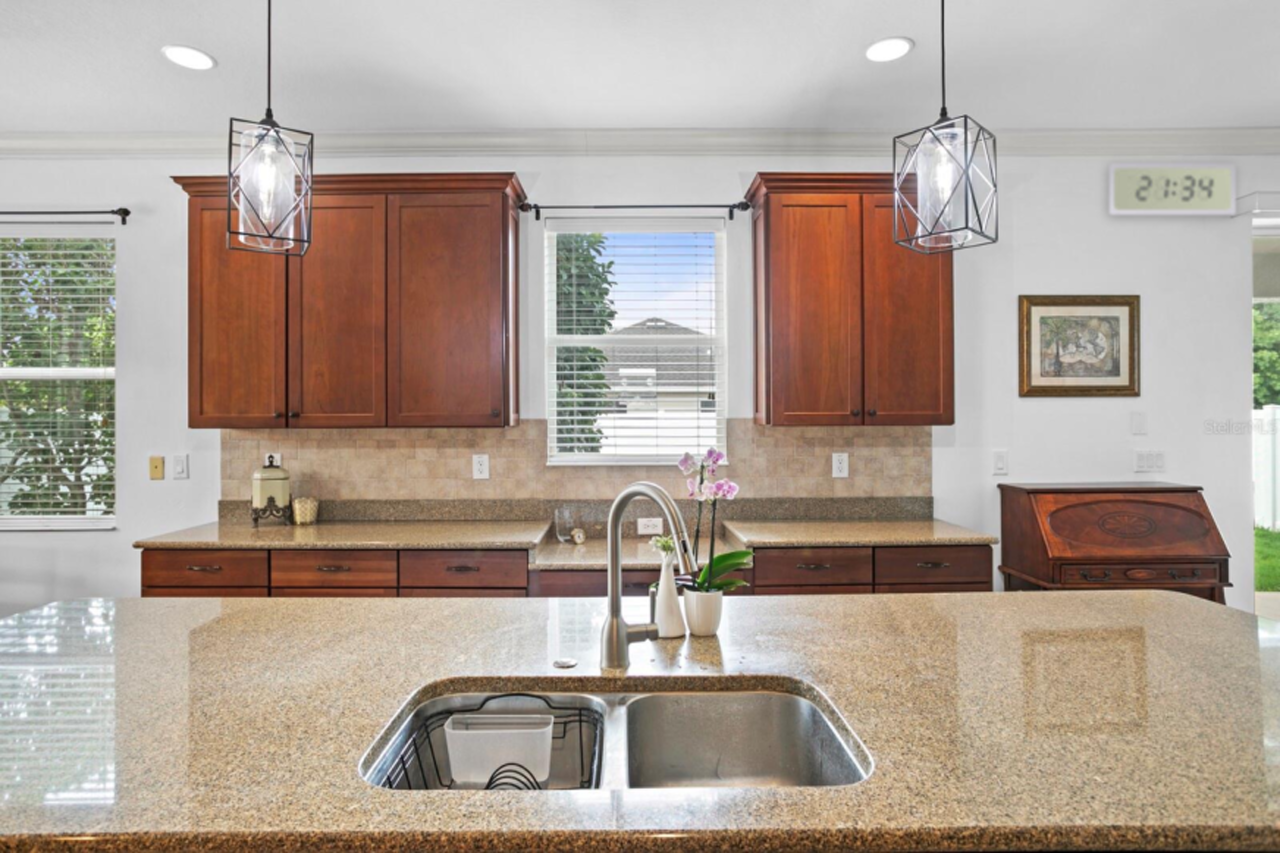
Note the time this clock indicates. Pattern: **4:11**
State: **21:34**
